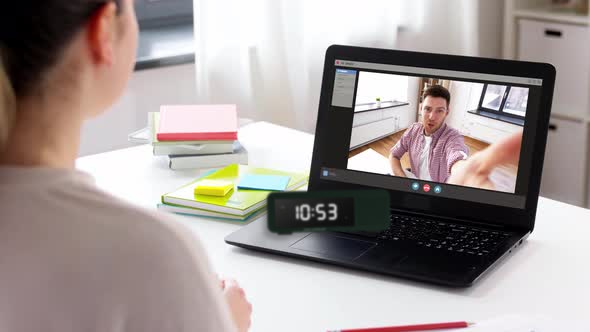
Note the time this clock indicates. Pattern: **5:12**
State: **10:53**
